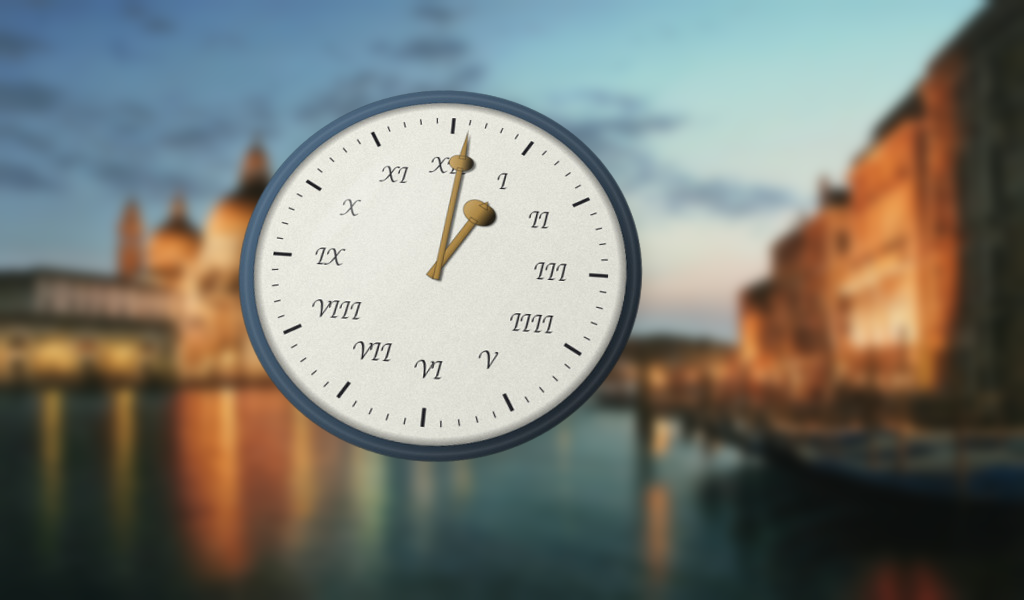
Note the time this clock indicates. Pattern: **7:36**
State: **1:01**
